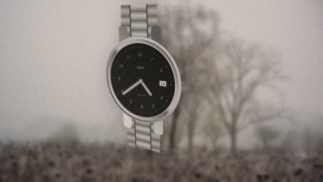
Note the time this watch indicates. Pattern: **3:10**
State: **4:39**
